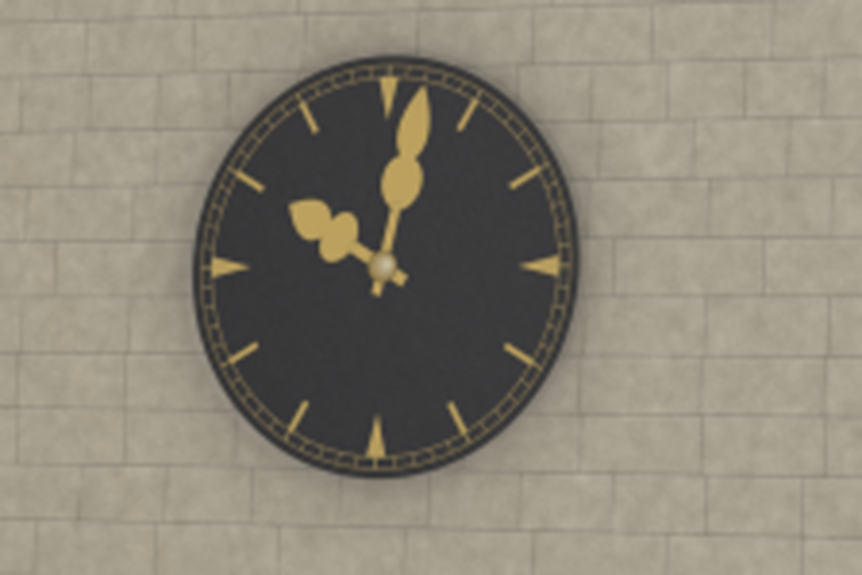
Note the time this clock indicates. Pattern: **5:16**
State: **10:02**
